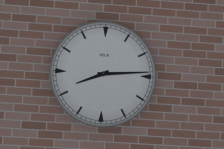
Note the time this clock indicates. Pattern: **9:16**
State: **8:14**
